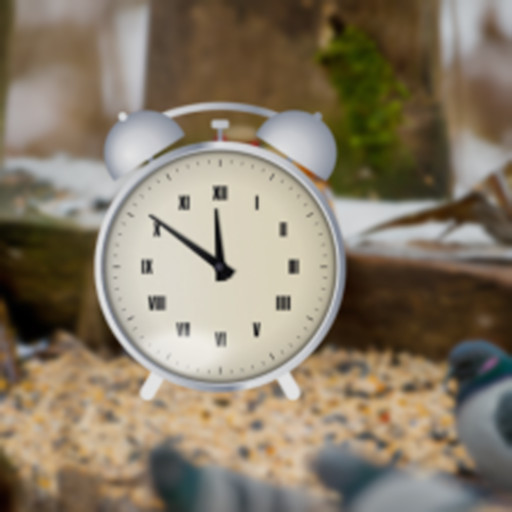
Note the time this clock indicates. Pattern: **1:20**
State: **11:51**
